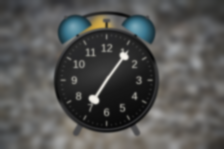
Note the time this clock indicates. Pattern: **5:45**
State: **7:06**
